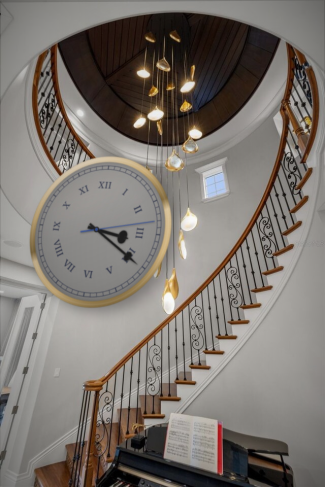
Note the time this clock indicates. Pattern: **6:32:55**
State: **3:20:13**
